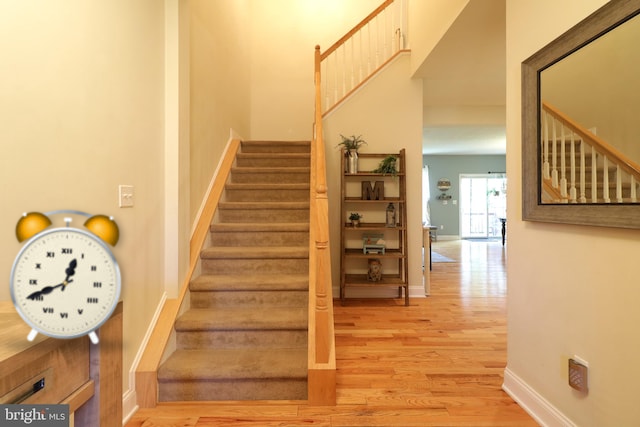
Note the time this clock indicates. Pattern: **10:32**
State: **12:41**
